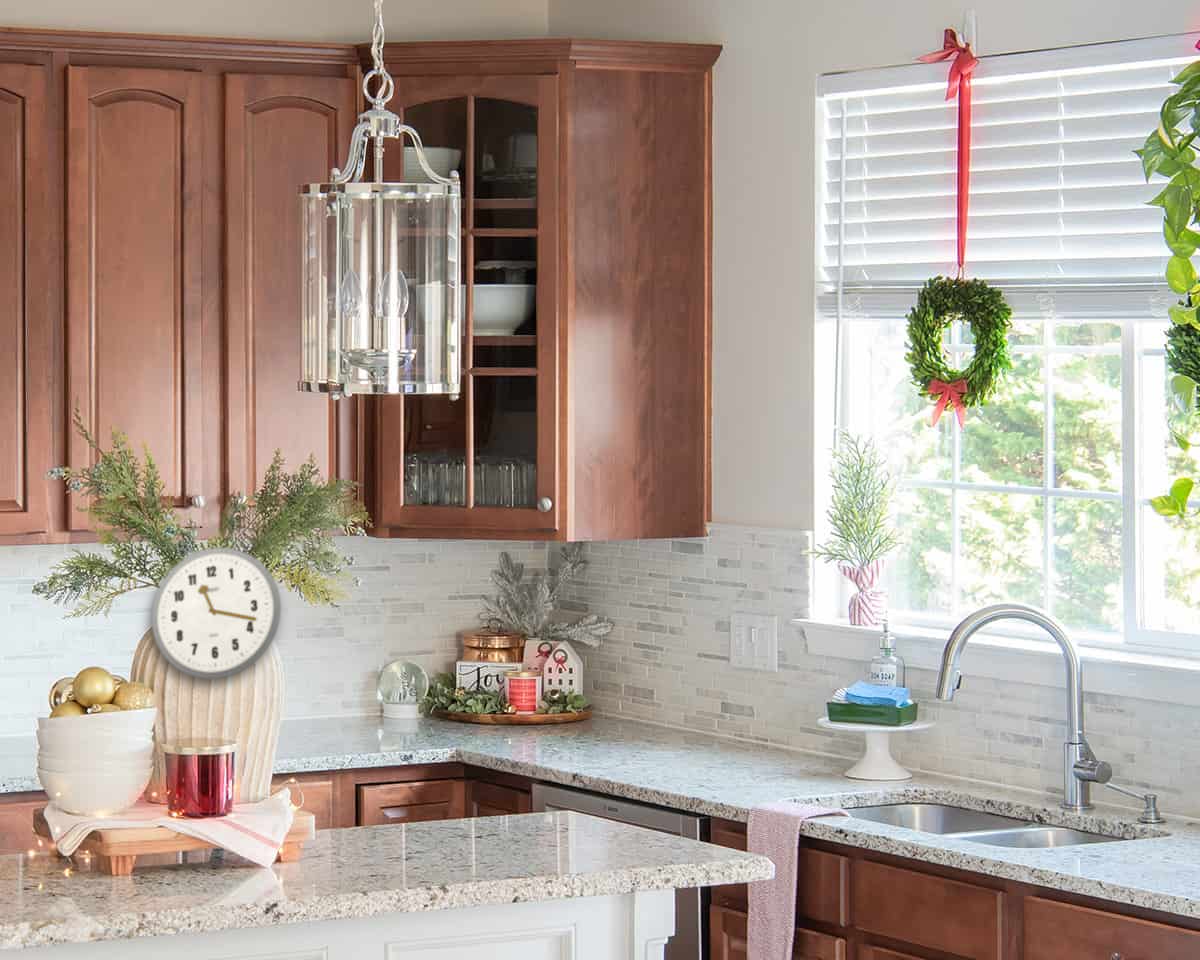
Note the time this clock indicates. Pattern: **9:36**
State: **11:18**
